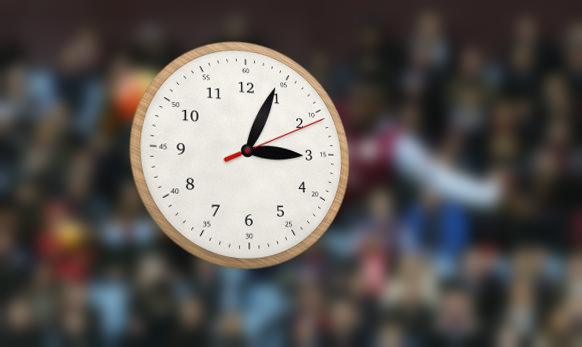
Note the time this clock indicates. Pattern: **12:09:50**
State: **3:04:11**
